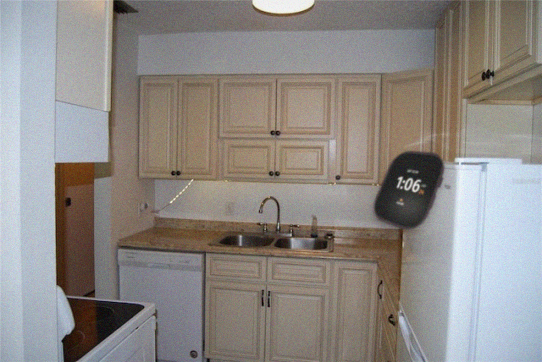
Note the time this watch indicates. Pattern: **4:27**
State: **1:06**
